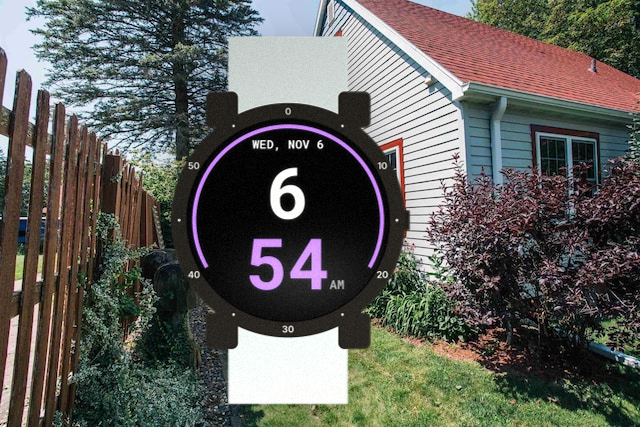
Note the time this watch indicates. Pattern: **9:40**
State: **6:54**
